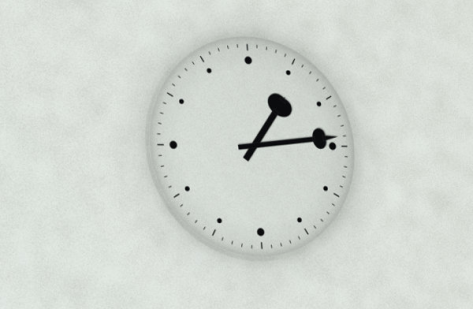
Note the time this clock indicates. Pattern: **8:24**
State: **1:14**
